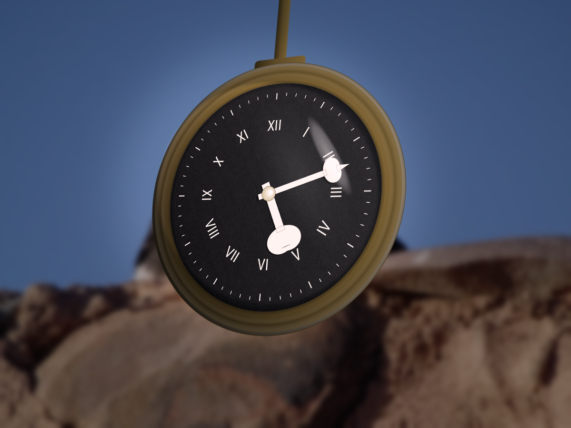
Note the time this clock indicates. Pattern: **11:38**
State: **5:12**
